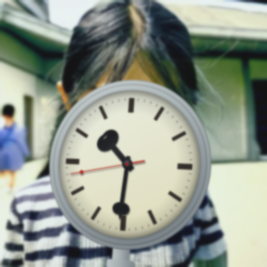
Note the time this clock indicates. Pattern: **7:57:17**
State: **10:30:43**
